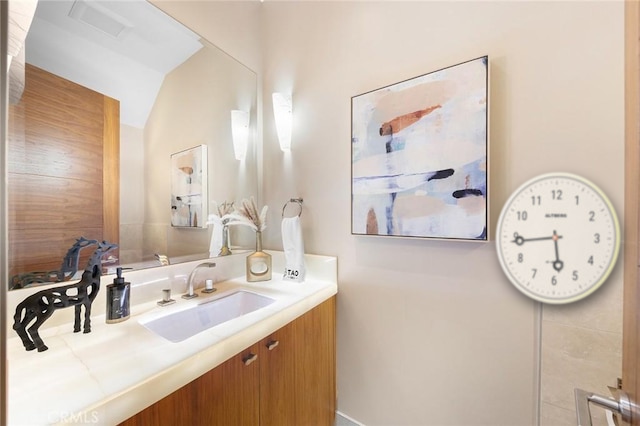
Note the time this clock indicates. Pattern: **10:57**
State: **5:44**
